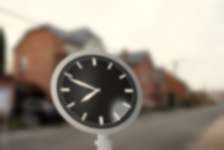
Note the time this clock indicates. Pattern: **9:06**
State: **7:49**
